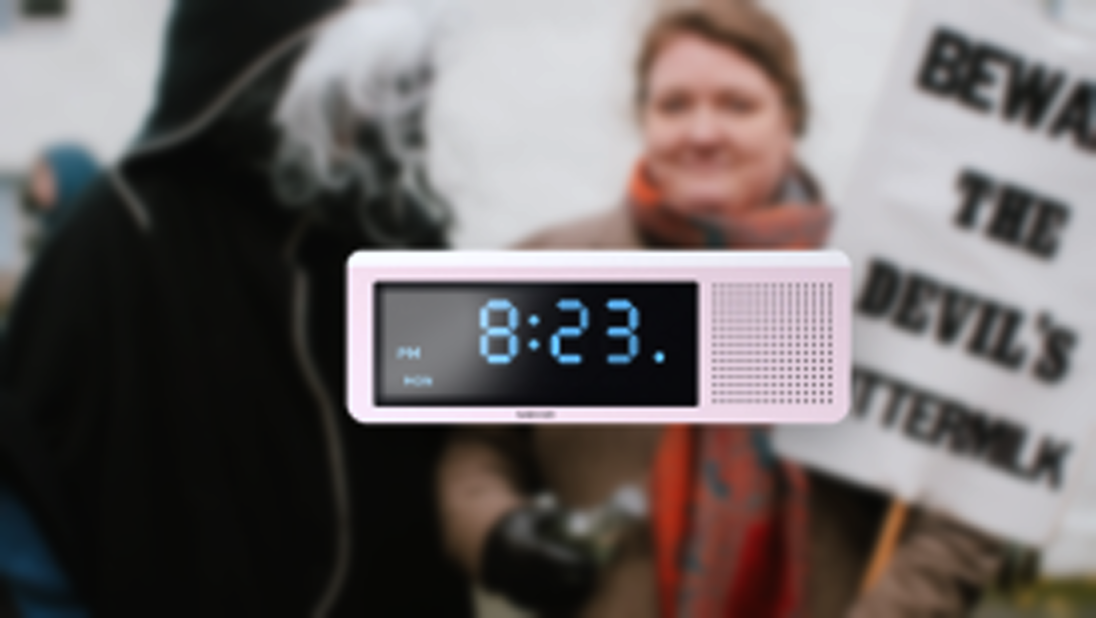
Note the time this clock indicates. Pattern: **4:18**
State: **8:23**
